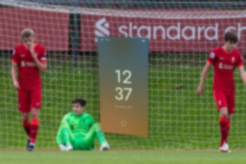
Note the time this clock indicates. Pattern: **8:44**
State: **12:37**
